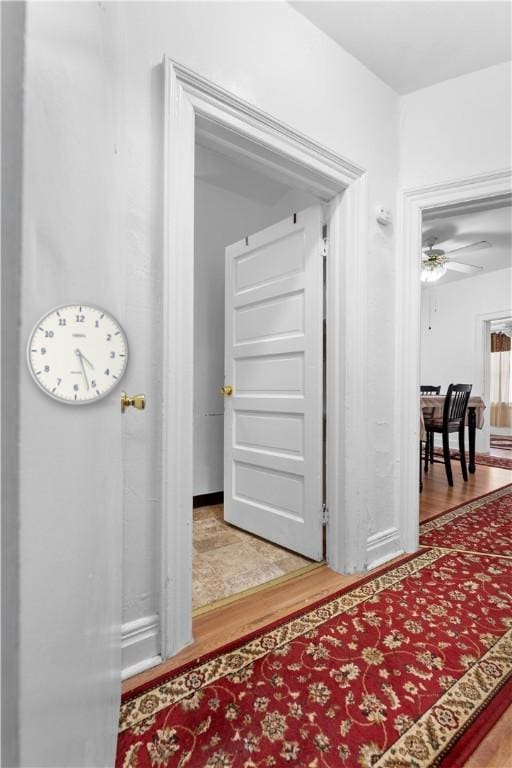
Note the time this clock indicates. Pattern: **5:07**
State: **4:27**
